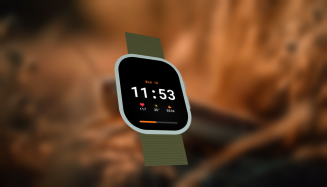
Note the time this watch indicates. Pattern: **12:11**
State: **11:53**
